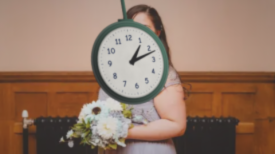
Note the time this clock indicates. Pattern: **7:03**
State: **1:12**
